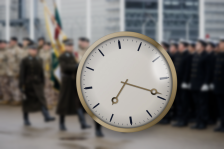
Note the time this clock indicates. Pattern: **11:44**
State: **7:19**
